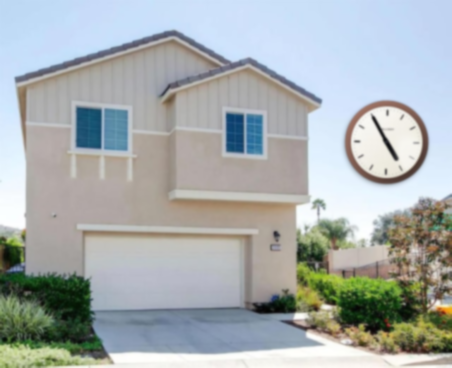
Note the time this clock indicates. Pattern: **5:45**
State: **4:55**
